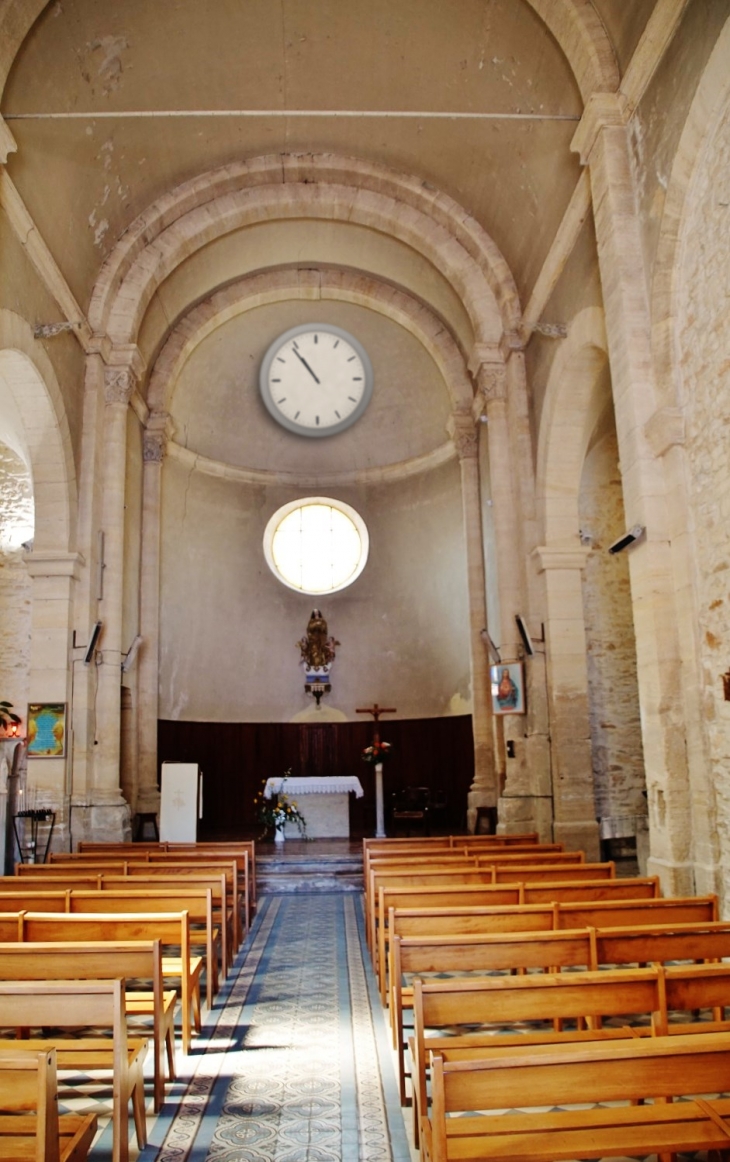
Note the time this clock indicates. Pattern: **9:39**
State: **10:54**
